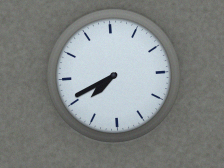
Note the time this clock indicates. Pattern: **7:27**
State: **7:41**
